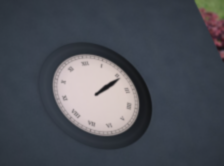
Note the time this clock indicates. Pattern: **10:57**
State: **2:11**
